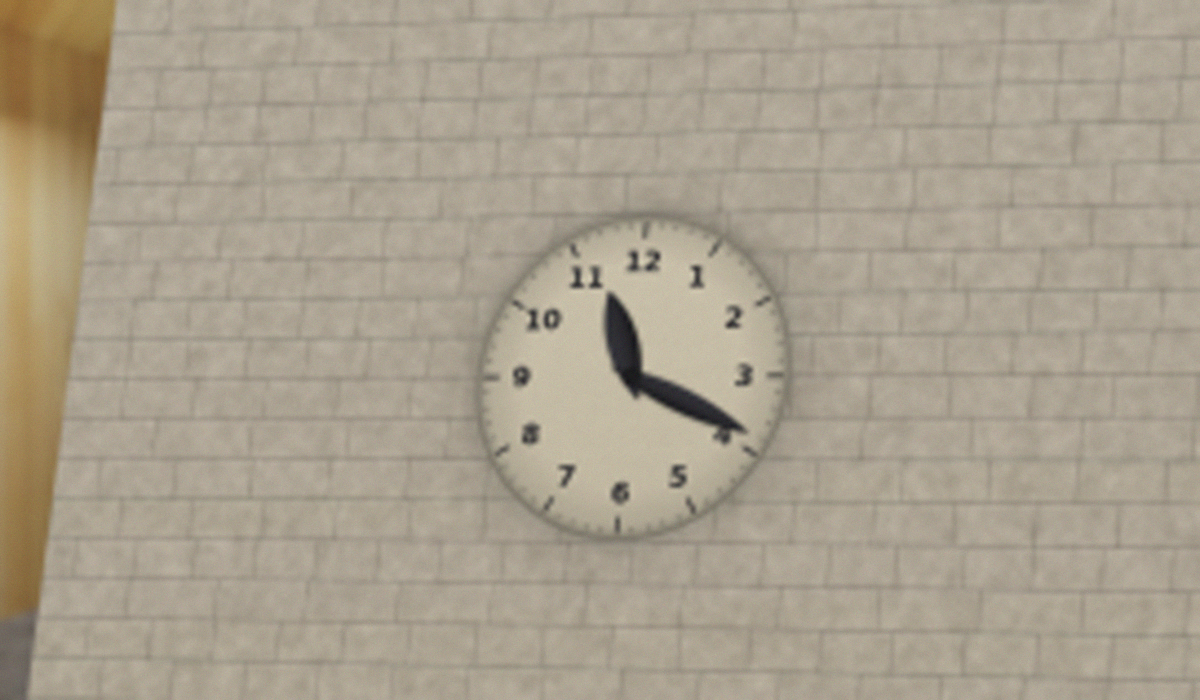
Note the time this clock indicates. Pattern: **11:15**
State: **11:19**
